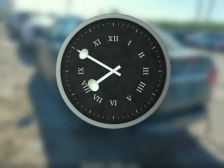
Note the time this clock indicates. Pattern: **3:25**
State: **7:50**
